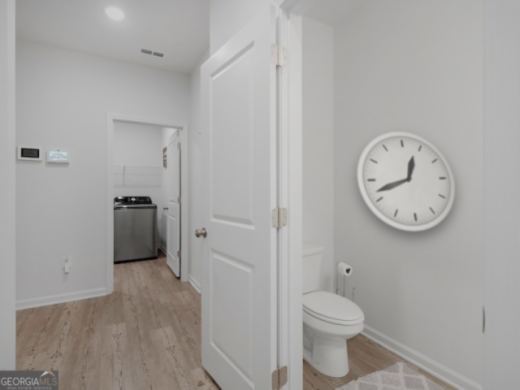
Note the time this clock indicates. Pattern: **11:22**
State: **12:42**
